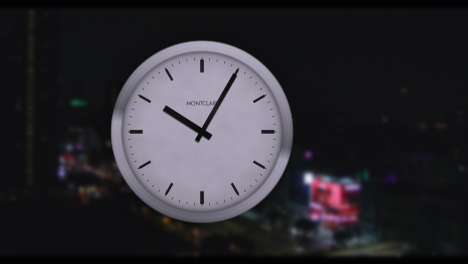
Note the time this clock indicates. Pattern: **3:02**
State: **10:05**
